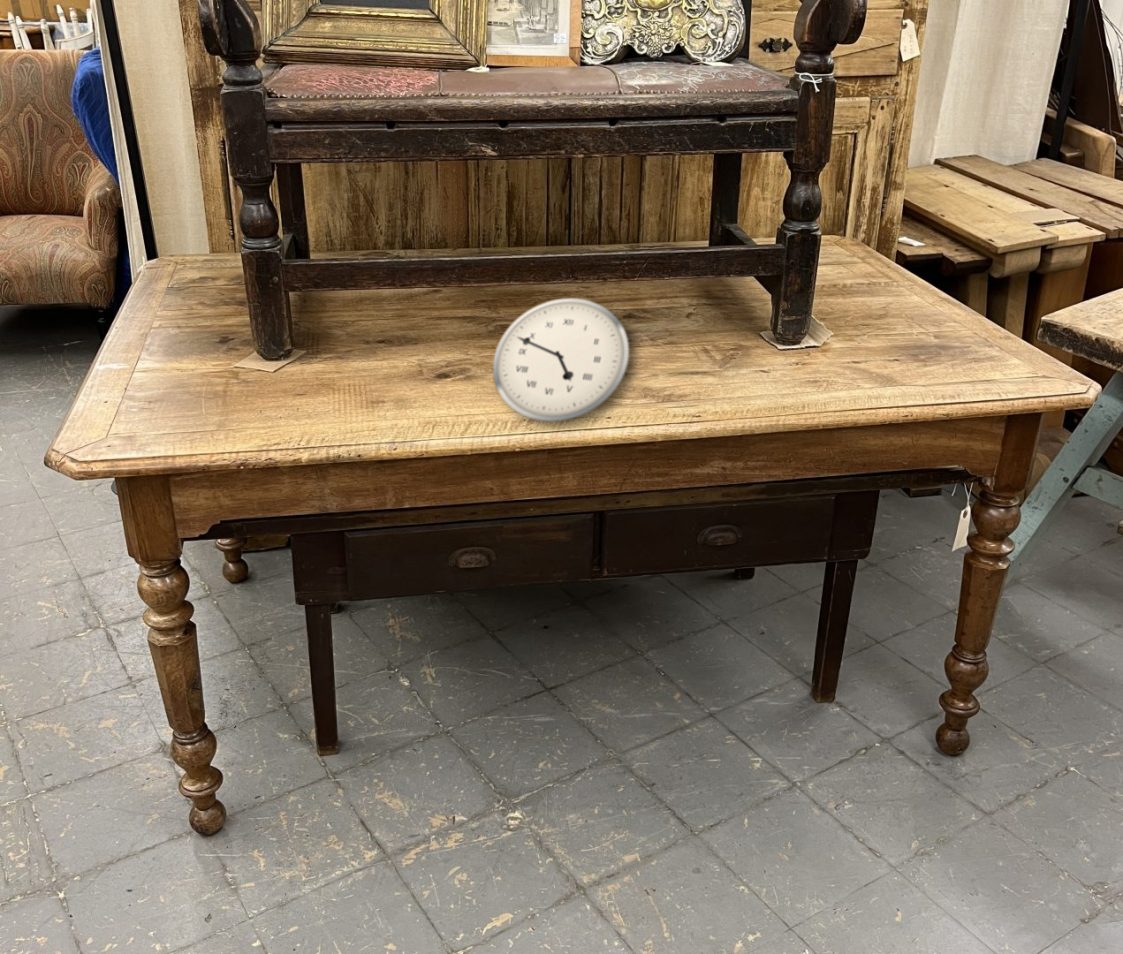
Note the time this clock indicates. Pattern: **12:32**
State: **4:48**
